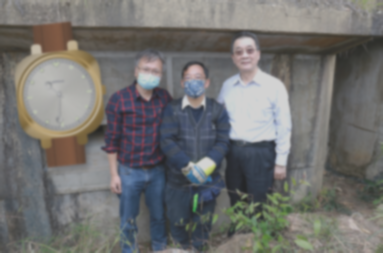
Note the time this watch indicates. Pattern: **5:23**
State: **10:31**
